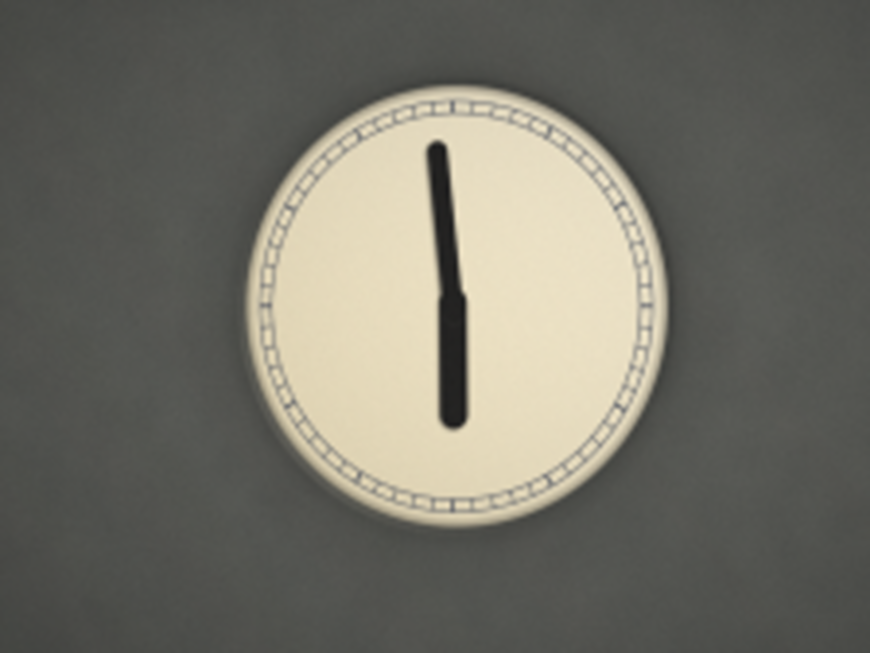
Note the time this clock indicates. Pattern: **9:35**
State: **5:59**
